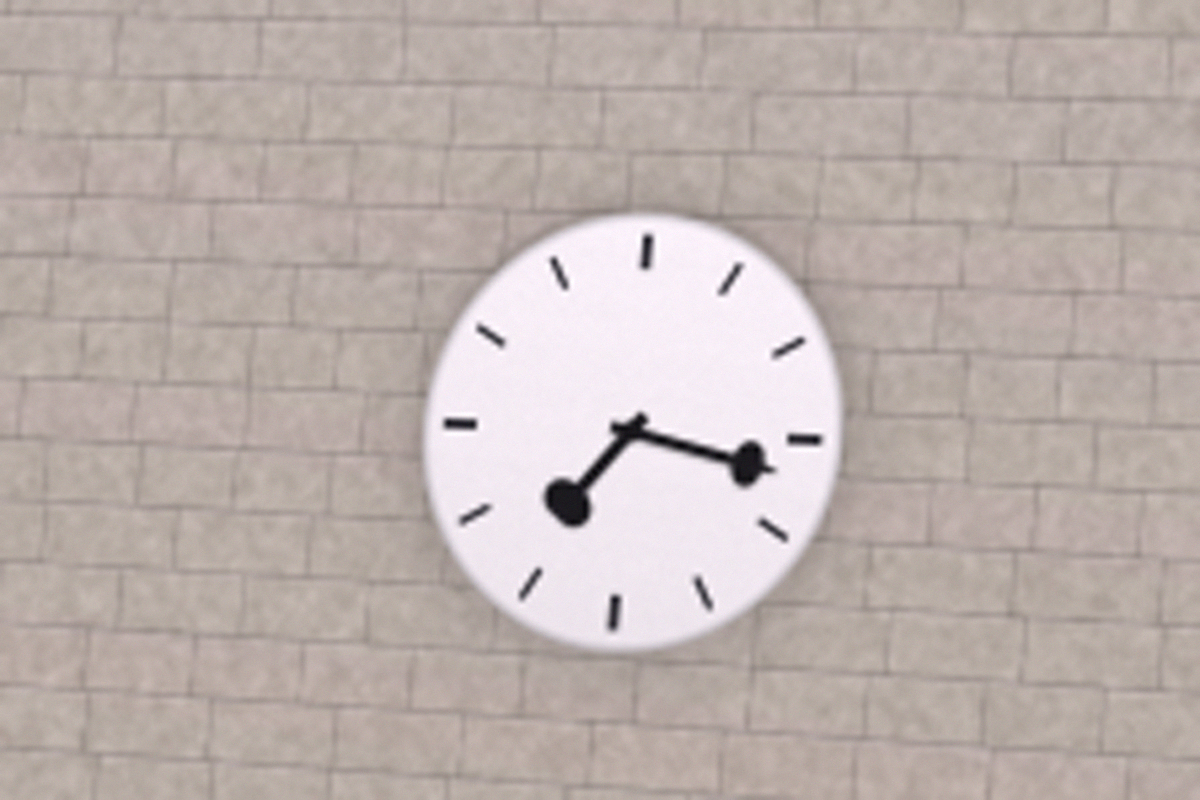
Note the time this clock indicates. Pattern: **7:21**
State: **7:17**
